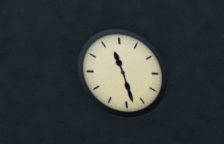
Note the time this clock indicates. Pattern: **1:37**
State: **11:28**
